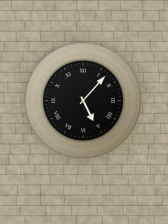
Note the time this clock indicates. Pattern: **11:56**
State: **5:07**
